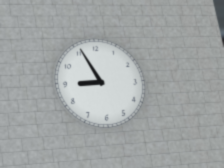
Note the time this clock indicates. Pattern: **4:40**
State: **8:56**
